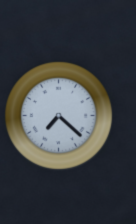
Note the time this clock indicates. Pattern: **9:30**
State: **7:22**
